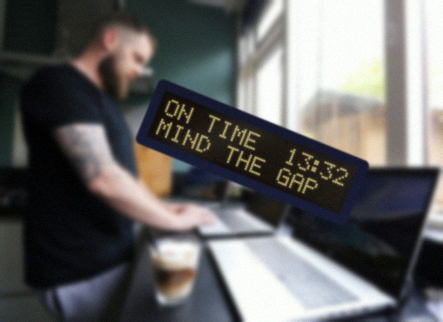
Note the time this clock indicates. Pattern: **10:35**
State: **13:32**
